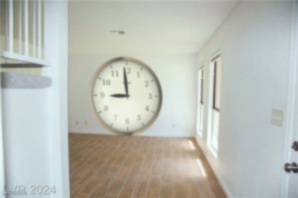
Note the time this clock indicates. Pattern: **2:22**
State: **8:59**
